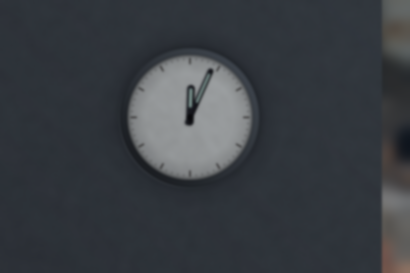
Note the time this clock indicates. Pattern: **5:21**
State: **12:04**
